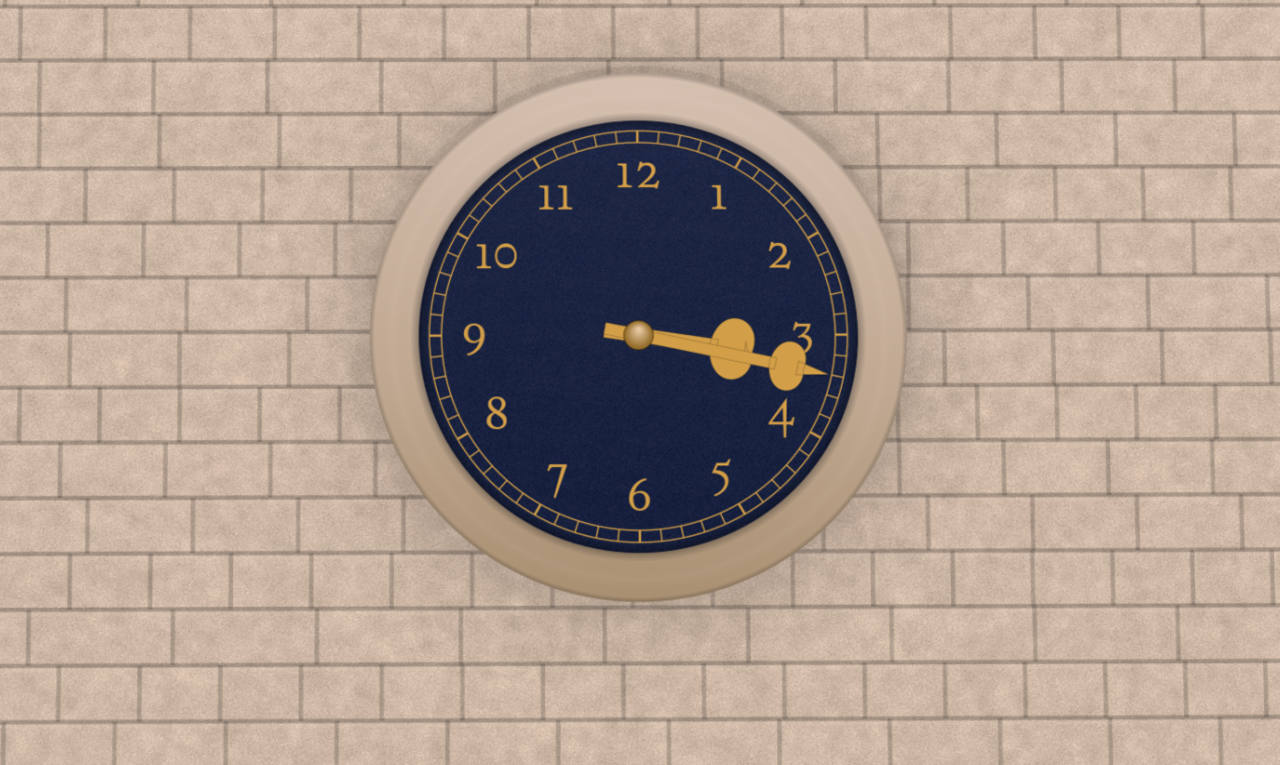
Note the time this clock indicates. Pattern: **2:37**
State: **3:17**
